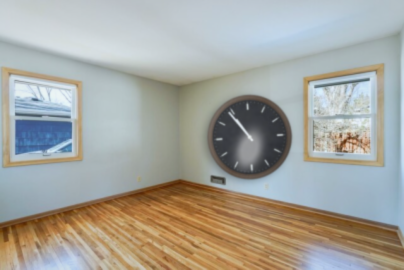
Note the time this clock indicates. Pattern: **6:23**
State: **10:54**
